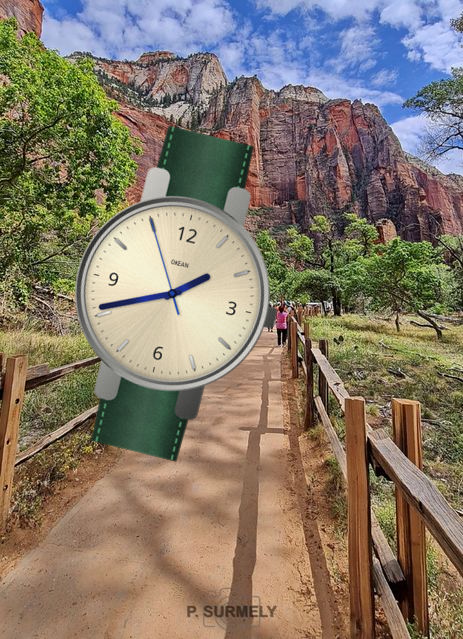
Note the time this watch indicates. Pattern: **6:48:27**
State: **1:40:55**
